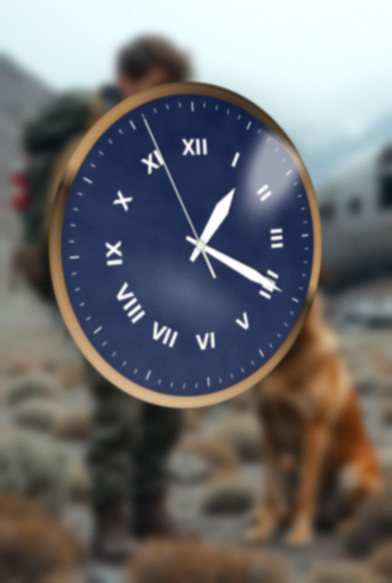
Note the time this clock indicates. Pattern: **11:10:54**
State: **1:19:56**
